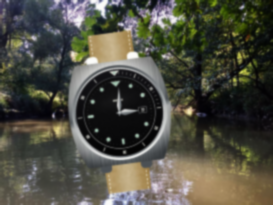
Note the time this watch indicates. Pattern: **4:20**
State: **3:01**
